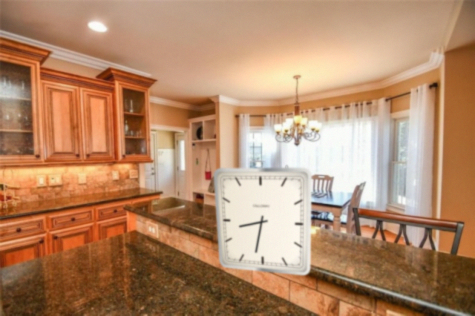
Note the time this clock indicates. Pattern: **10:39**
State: **8:32**
